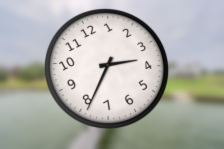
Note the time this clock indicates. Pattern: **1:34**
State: **3:39**
